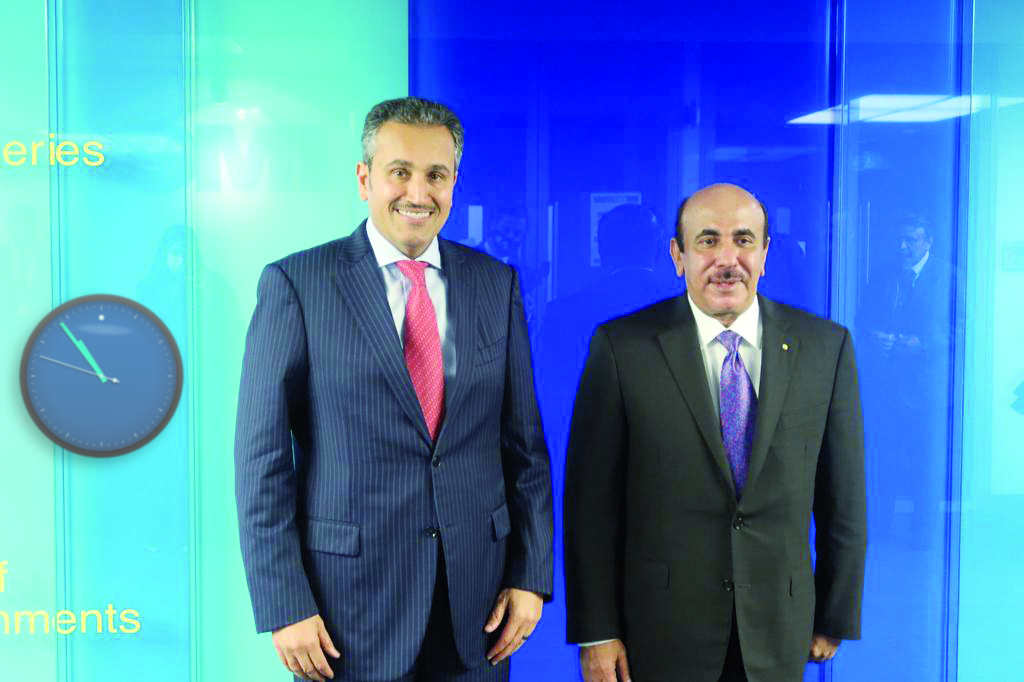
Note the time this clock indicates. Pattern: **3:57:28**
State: **10:53:48**
